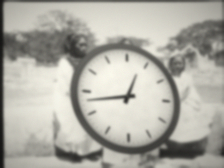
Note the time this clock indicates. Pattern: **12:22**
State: **12:43**
